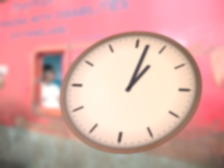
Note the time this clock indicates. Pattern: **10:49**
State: **1:02**
